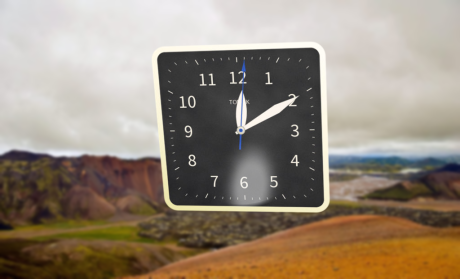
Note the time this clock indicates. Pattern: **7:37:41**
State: **12:10:01**
